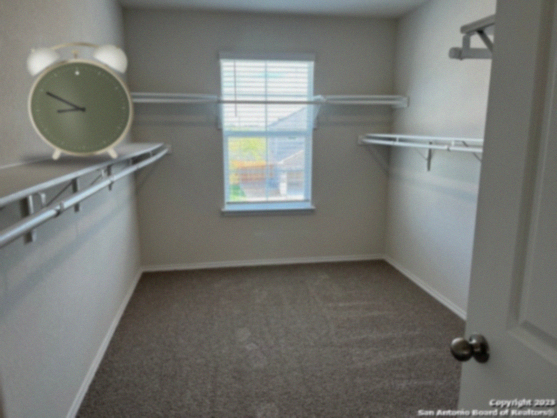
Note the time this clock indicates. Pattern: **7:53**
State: **8:50**
